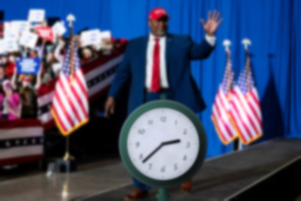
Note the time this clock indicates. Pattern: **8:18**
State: **2:38**
